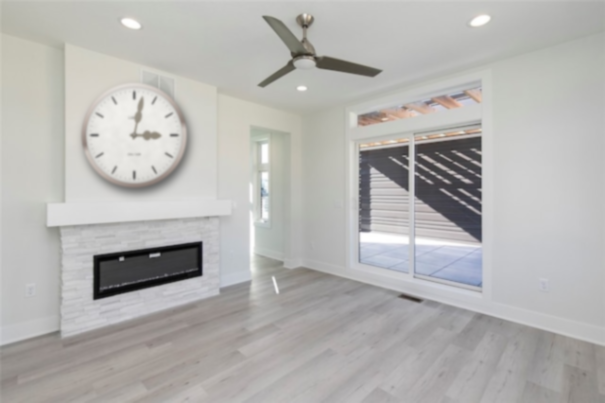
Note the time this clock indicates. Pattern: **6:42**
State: **3:02**
